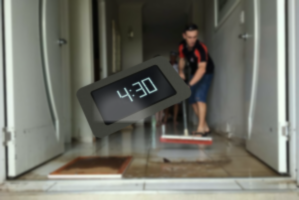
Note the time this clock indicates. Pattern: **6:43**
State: **4:30**
